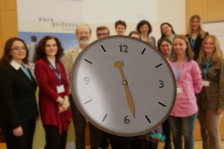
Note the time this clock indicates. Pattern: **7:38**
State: **11:28**
